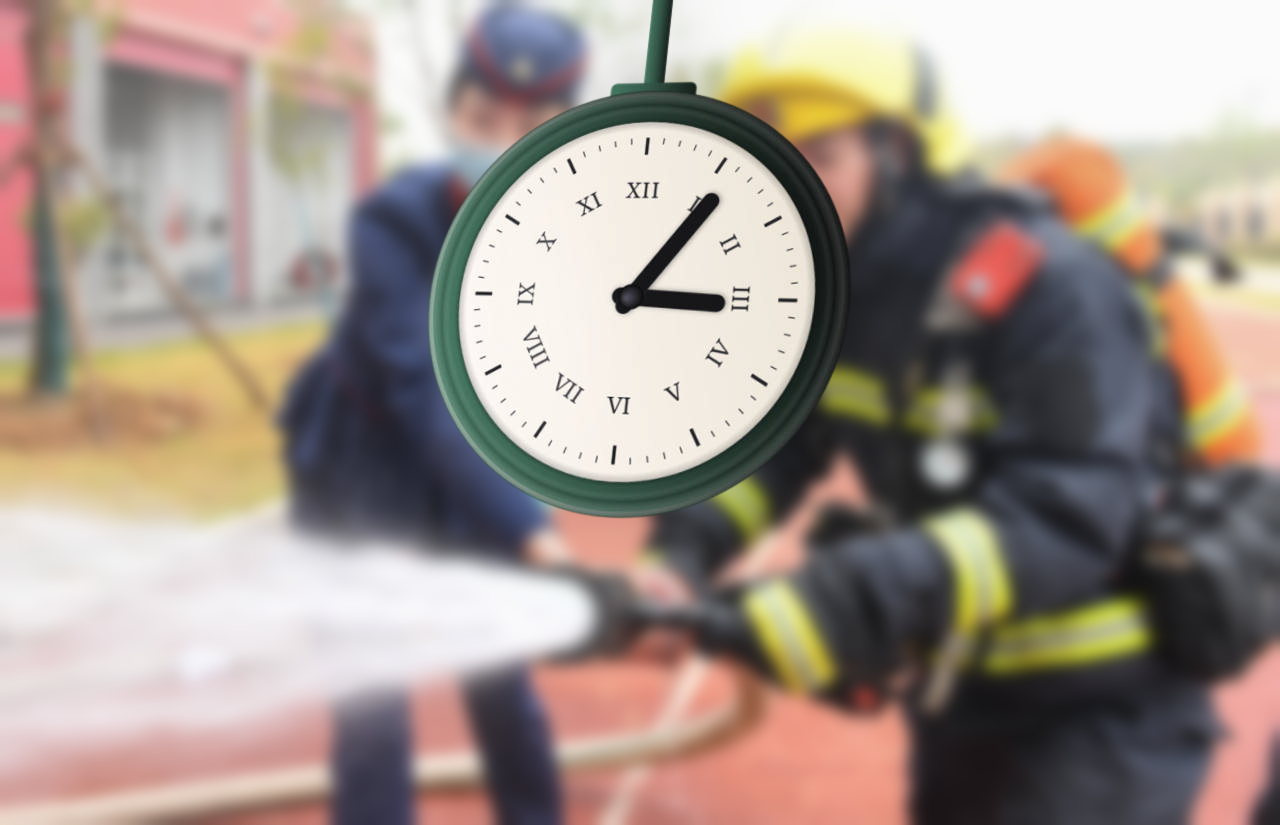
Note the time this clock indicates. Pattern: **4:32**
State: **3:06**
